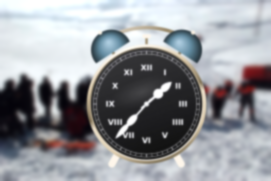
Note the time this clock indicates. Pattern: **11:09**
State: **1:37**
